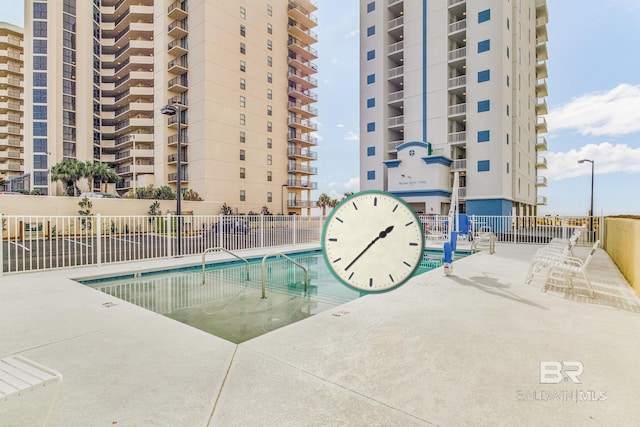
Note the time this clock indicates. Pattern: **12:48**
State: **1:37**
